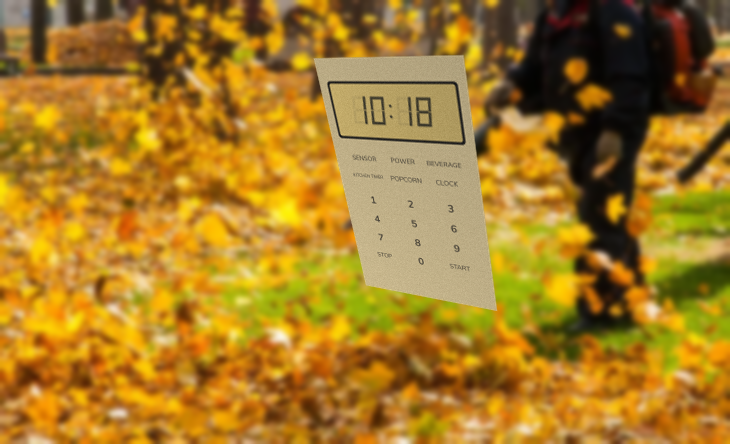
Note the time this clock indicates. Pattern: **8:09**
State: **10:18**
